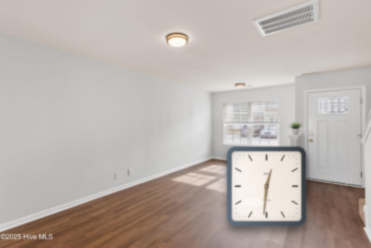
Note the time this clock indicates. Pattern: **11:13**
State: **12:31**
